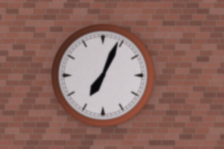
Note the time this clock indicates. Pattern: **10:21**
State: **7:04**
